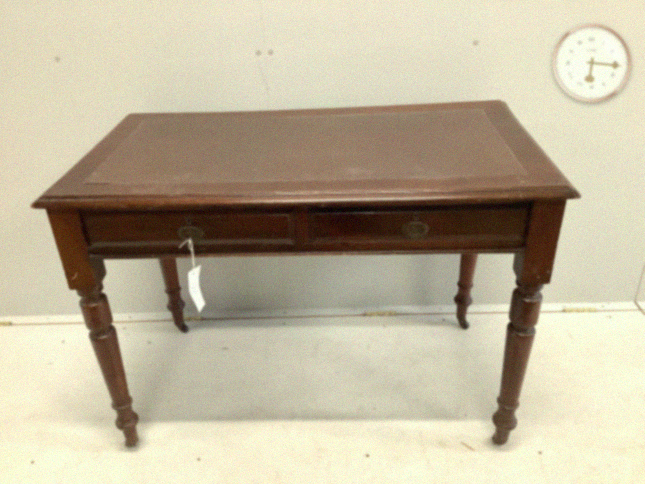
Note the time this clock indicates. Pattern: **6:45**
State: **6:16**
